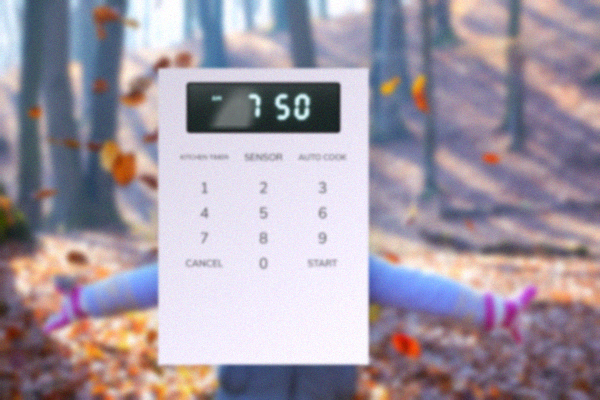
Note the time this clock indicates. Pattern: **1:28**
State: **7:50**
